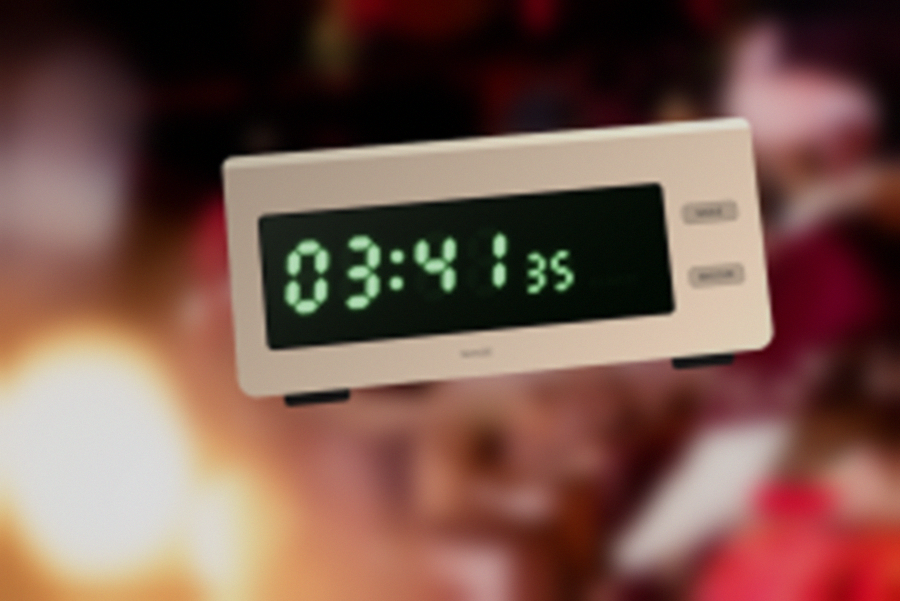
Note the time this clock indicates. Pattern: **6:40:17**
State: **3:41:35**
